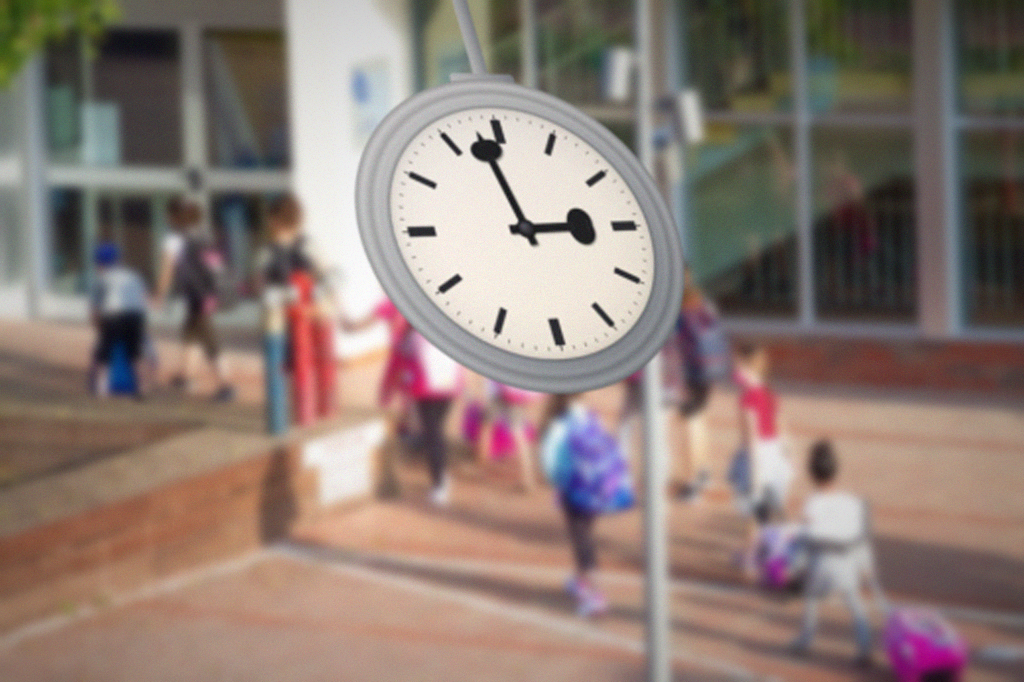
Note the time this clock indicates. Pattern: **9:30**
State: **2:58**
